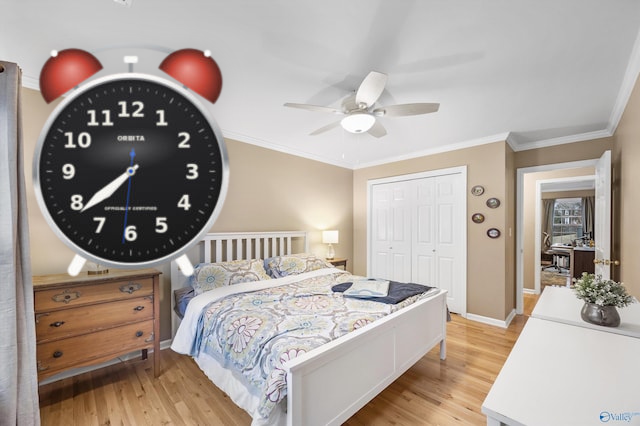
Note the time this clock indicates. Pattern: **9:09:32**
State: **7:38:31**
